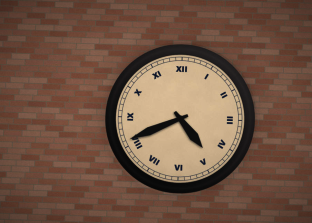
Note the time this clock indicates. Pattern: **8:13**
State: **4:41**
